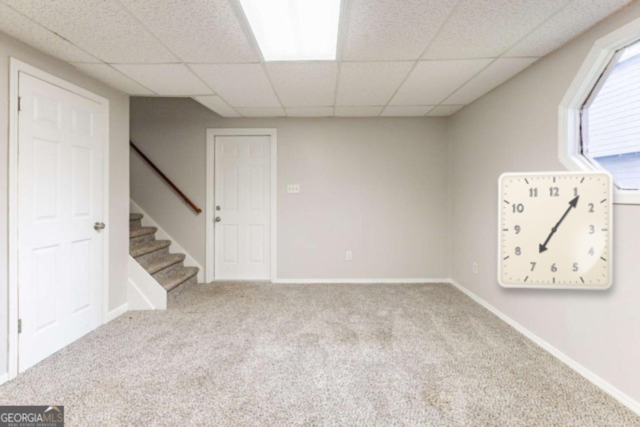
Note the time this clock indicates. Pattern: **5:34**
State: **7:06**
